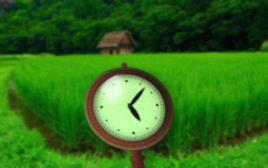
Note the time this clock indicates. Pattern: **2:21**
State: **5:07**
